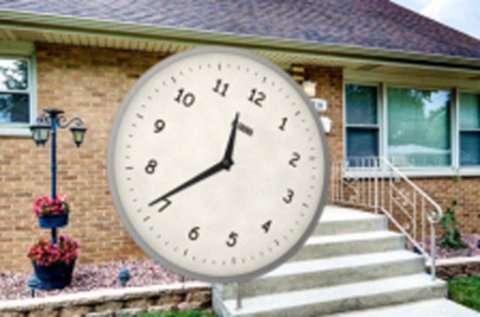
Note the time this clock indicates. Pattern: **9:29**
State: **11:36**
